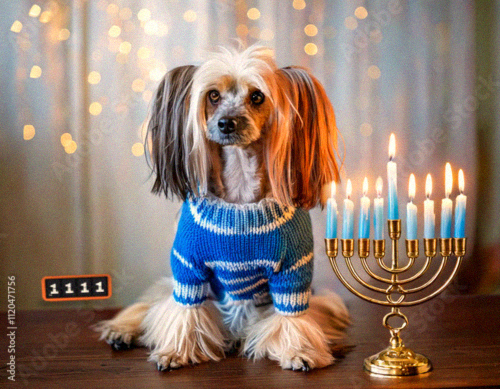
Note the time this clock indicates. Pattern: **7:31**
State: **11:11**
